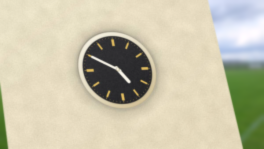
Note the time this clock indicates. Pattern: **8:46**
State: **4:50**
